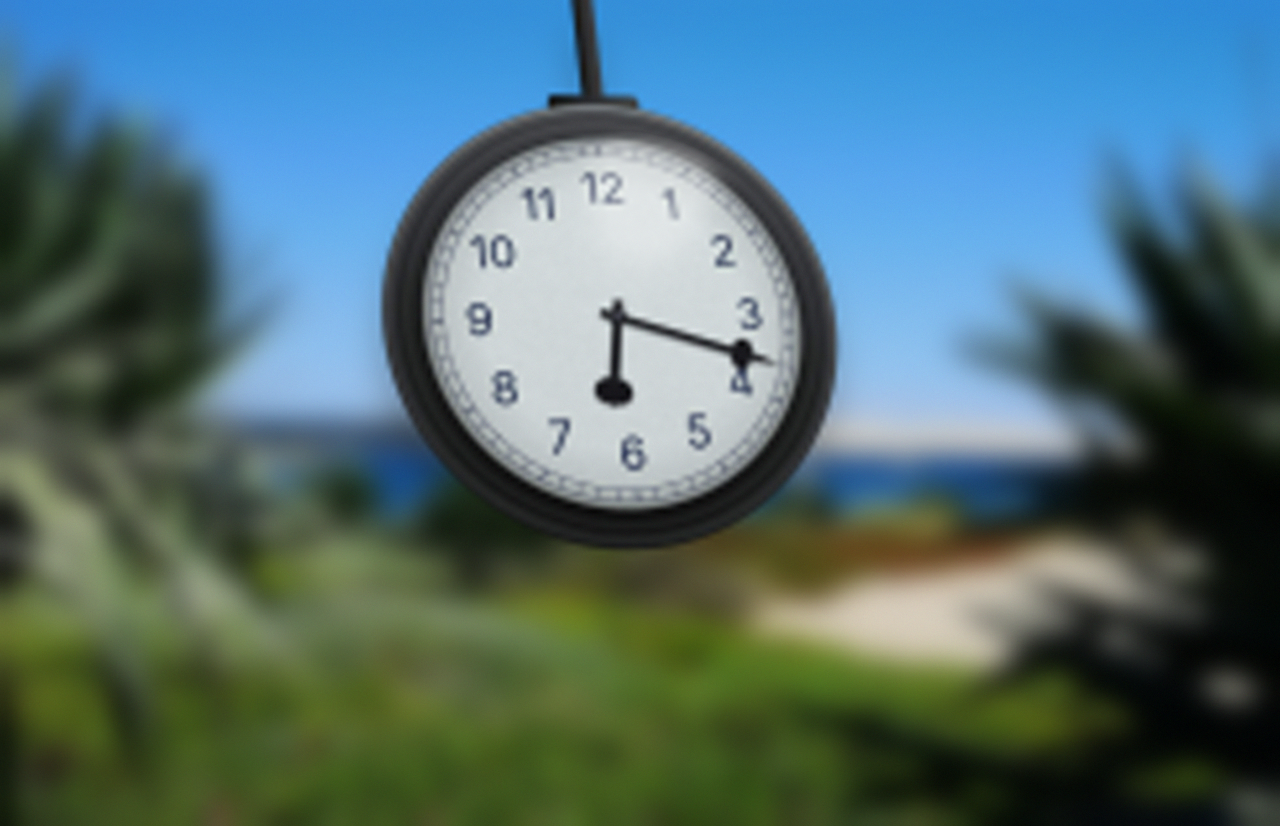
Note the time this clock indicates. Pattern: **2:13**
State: **6:18**
